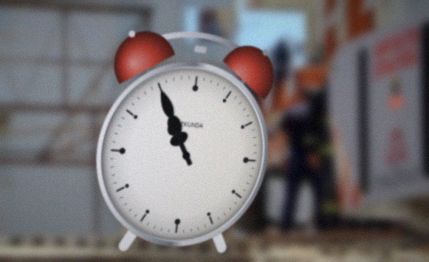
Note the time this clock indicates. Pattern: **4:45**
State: **10:55**
